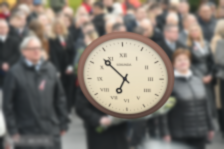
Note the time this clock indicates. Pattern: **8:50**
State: **6:53**
